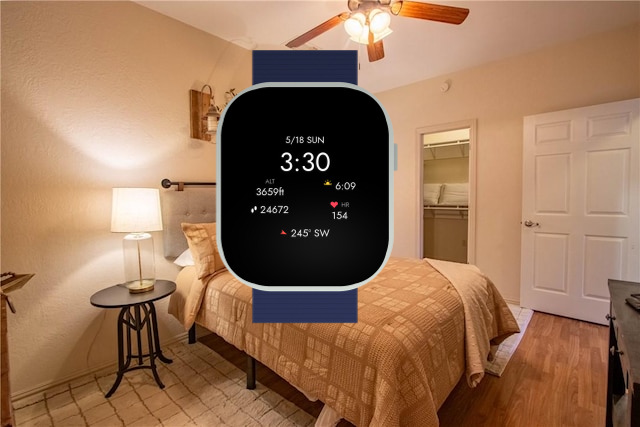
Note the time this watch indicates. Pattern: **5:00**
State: **3:30**
